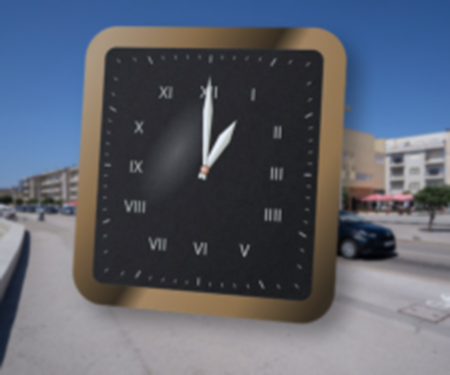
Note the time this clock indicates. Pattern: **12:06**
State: **1:00**
